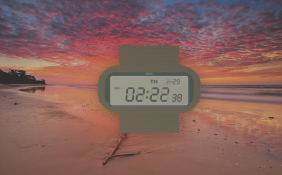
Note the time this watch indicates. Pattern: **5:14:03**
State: **2:22:38**
